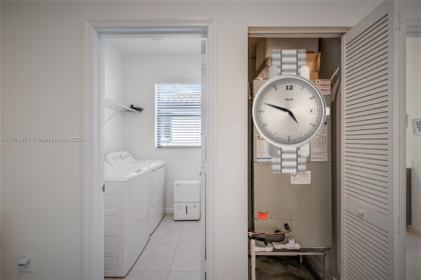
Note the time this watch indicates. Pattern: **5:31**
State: **4:48**
